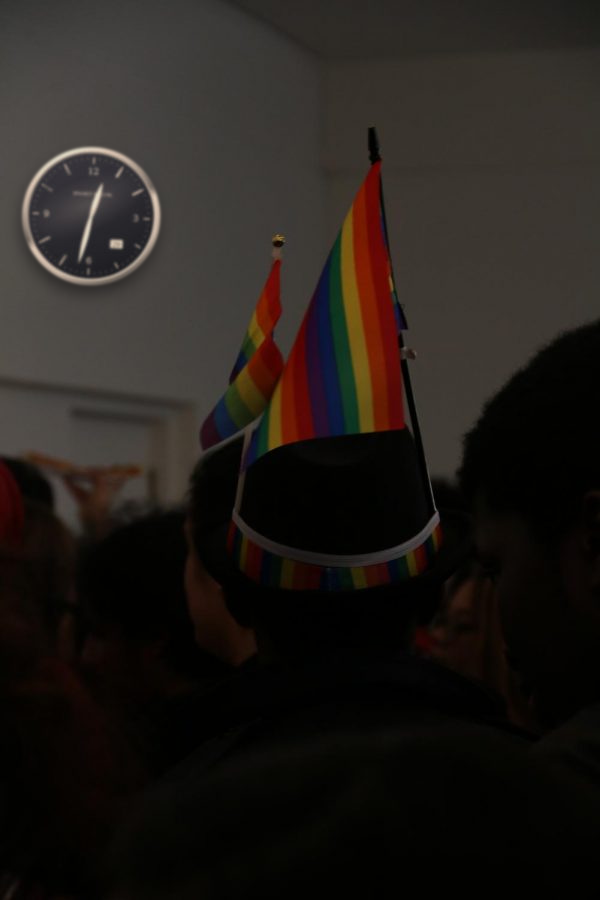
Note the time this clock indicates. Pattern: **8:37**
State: **12:32**
